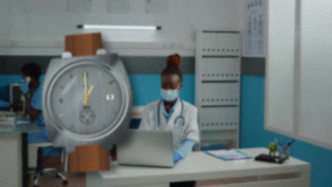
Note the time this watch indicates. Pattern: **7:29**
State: **1:00**
